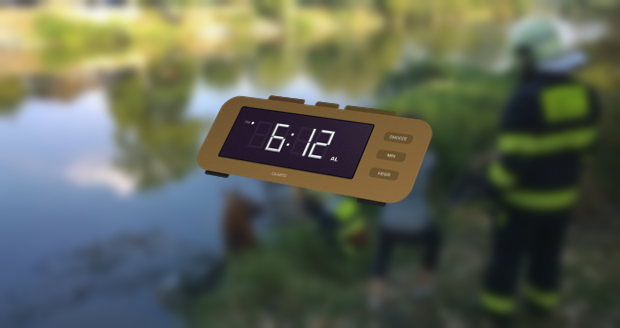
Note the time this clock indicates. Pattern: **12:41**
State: **6:12**
